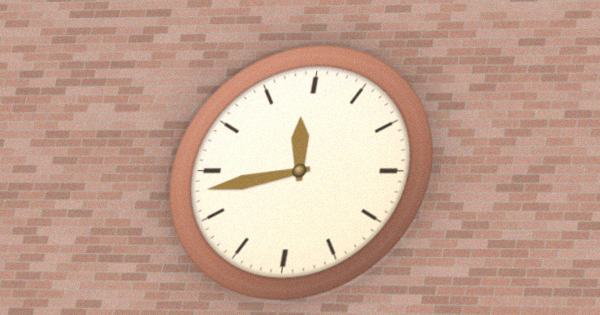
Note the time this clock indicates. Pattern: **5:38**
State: **11:43**
